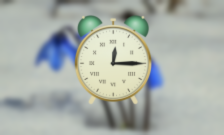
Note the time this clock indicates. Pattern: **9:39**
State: **12:15**
